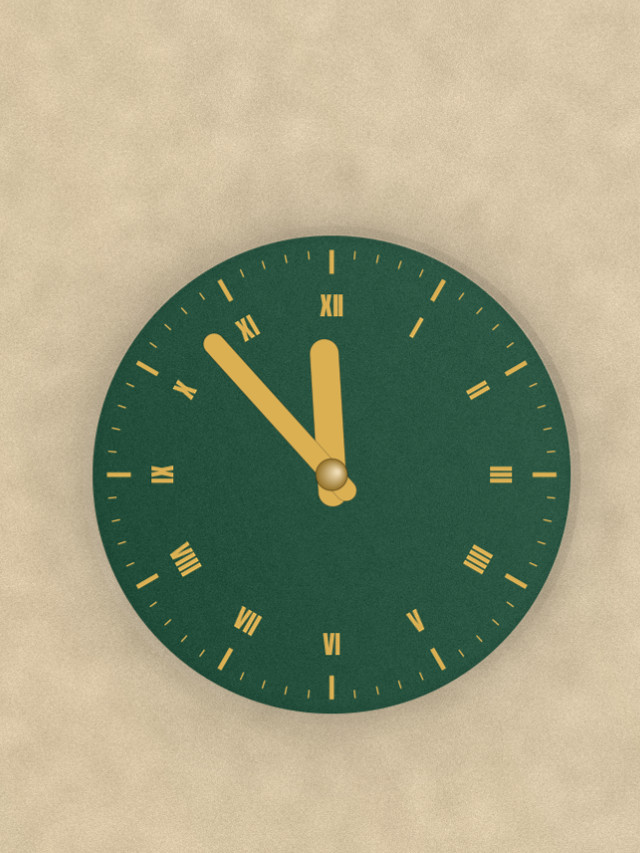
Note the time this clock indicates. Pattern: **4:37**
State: **11:53**
